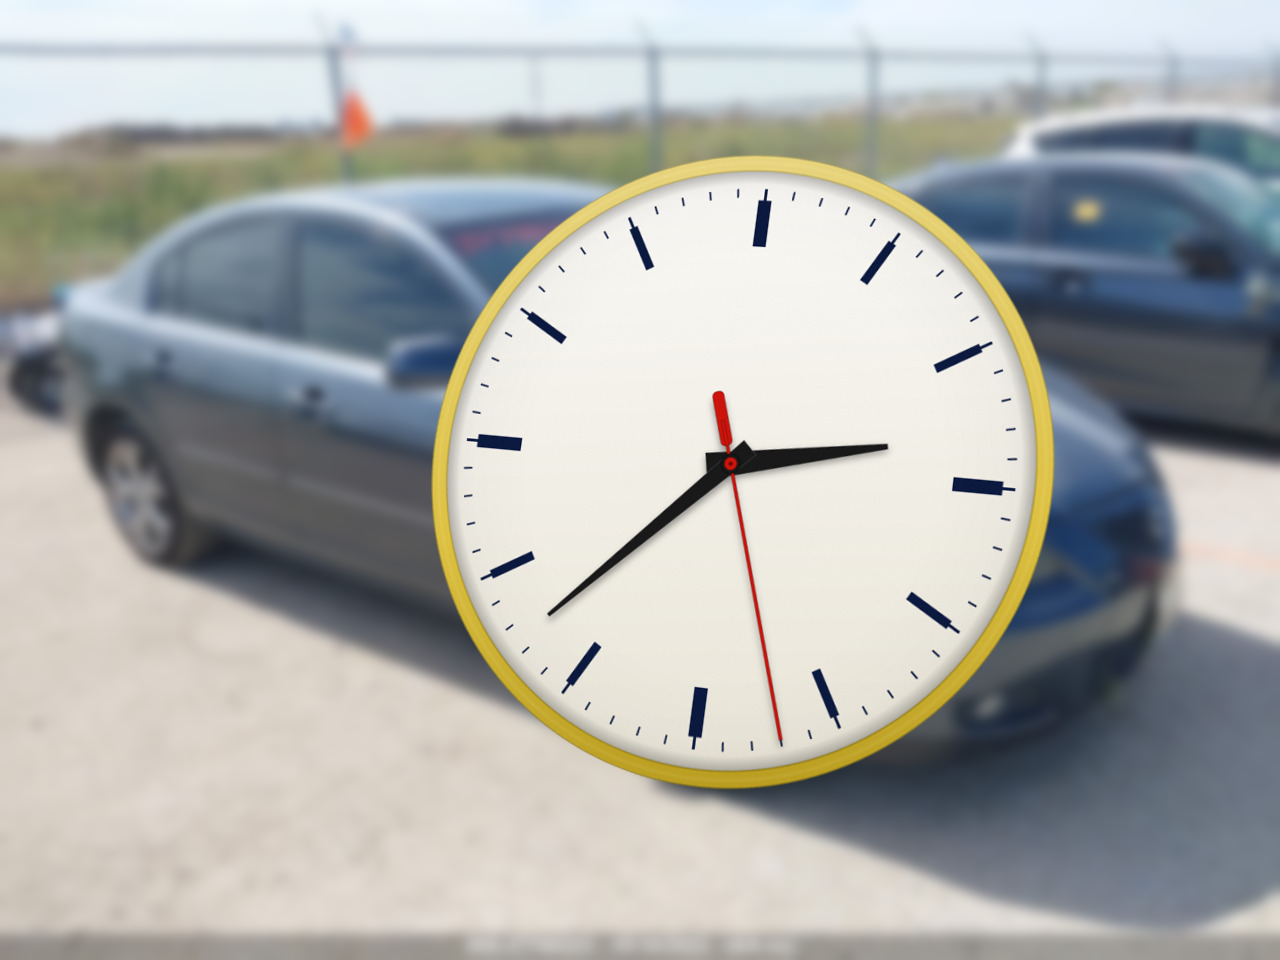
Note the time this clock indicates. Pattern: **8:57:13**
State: **2:37:27**
